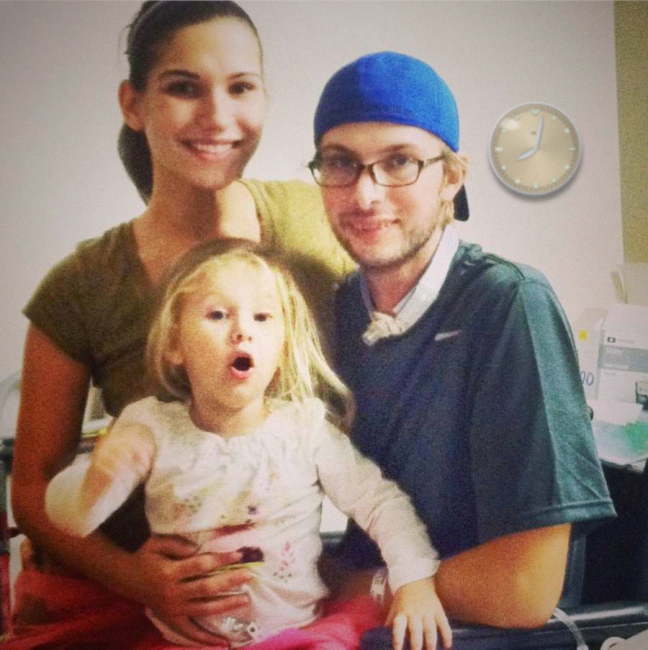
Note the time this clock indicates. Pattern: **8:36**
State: **8:02**
